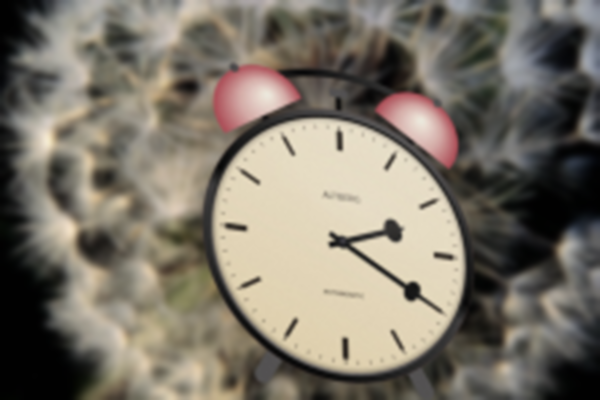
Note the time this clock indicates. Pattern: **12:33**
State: **2:20**
